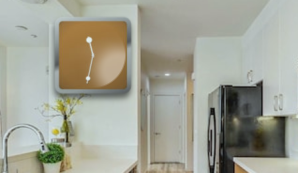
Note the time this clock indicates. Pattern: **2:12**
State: **11:32**
